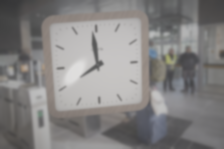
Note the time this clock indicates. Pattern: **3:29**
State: **7:59**
